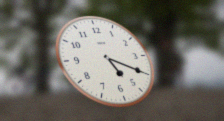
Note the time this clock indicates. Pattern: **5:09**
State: **5:20**
